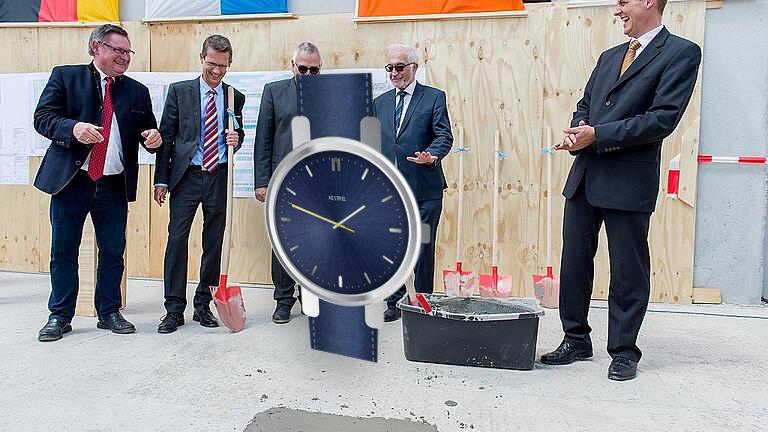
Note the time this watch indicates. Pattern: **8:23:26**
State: **1:47:48**
